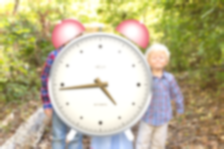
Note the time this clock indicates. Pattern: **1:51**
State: **4:44**
